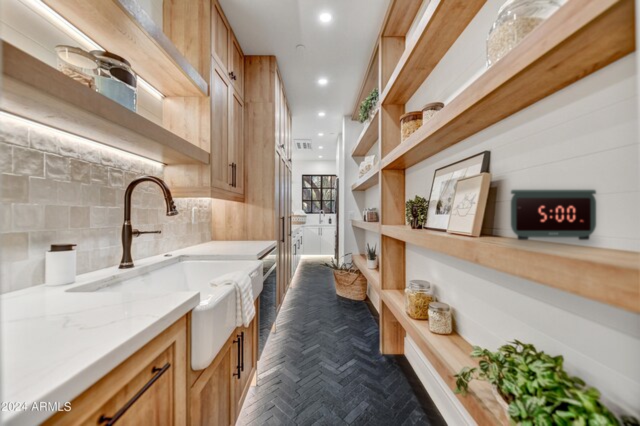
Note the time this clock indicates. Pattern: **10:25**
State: **5:00**
